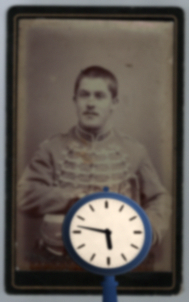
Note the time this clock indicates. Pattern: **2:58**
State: **5:47**
